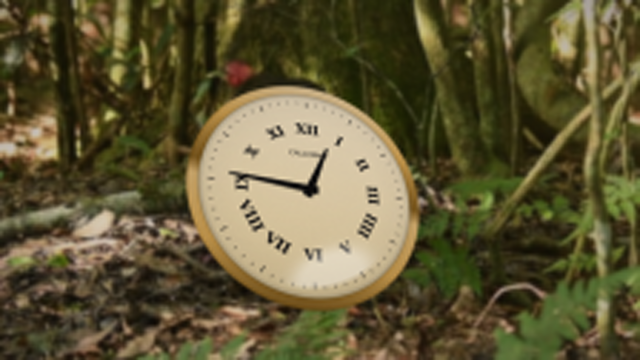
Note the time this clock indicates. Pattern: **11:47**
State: **12:46**
